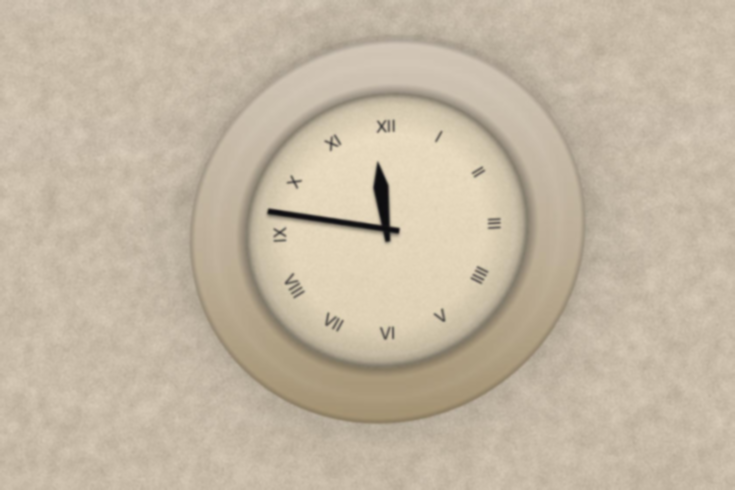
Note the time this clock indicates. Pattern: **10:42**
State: **11:47**
